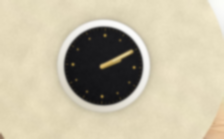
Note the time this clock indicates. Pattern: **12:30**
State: **2:10**
